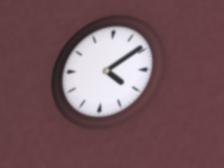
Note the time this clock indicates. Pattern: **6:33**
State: **4:09**
